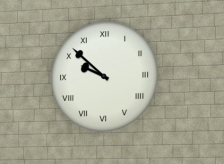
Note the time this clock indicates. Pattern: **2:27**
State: **9:52**
